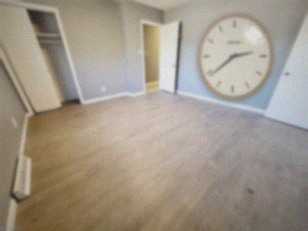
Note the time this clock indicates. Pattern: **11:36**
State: **2:39**
